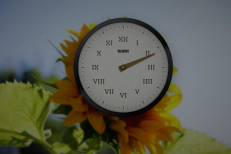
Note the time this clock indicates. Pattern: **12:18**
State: **2:11**
